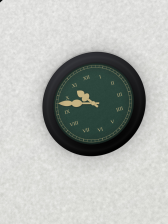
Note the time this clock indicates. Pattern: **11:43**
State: **10:48**
